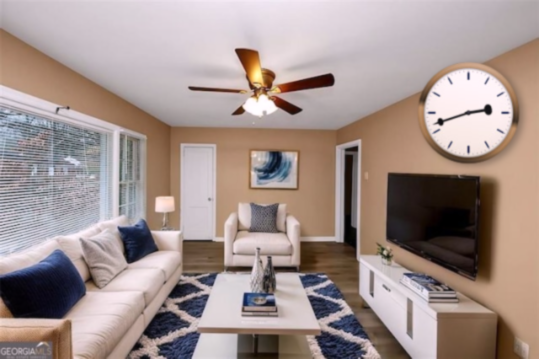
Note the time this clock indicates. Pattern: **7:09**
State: **2:42**
